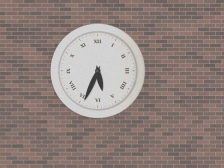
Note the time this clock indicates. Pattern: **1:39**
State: **5:34**
